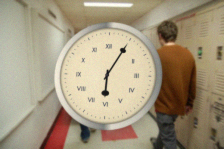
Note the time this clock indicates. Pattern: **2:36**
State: **6:05**
